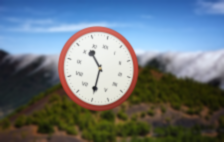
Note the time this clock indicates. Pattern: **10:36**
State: **10:30**
